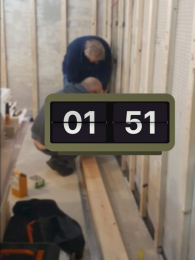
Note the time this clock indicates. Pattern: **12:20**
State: **1:51**
